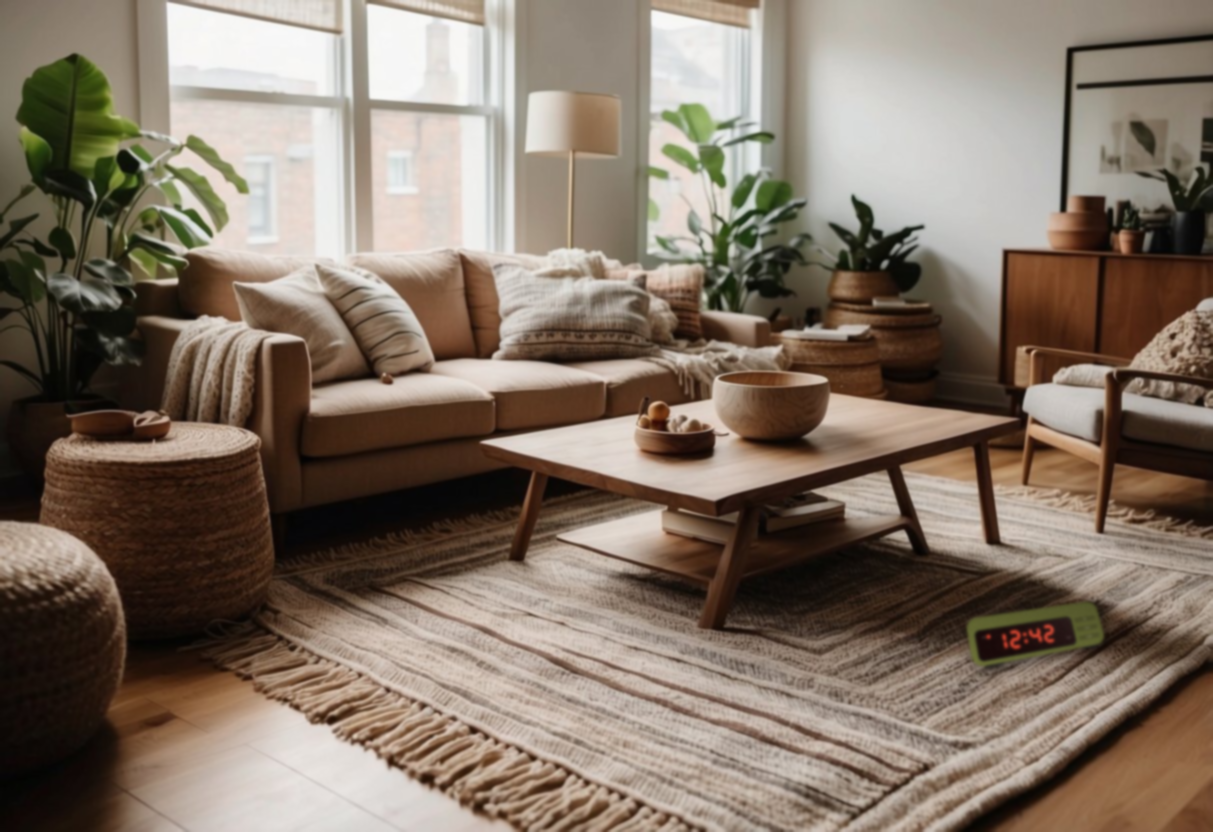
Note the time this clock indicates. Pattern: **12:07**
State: **12:42**
